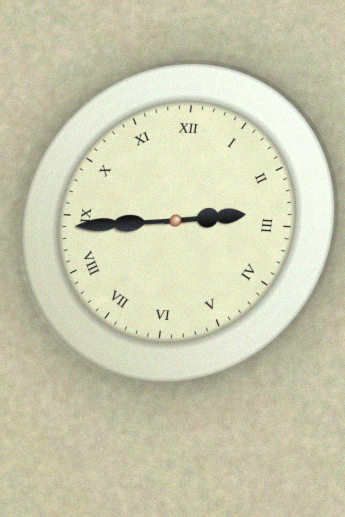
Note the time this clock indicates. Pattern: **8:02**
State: **2:44**
